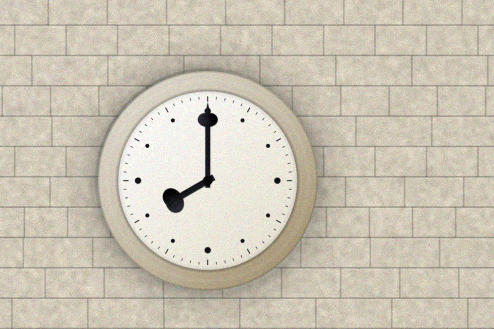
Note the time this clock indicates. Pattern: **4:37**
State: **8:00**
